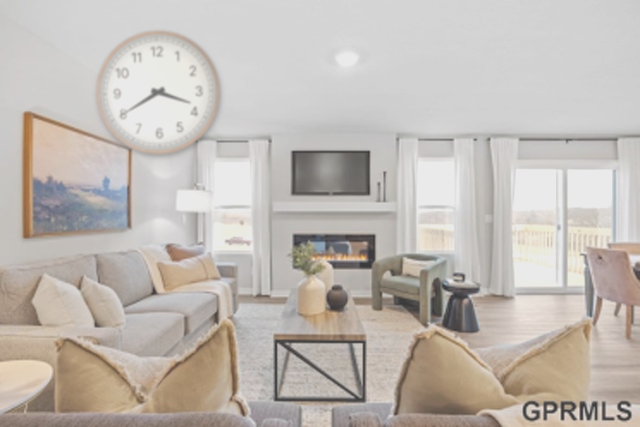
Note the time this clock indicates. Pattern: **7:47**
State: **3:40**
